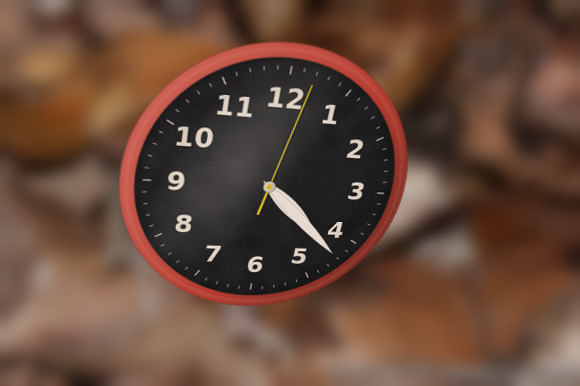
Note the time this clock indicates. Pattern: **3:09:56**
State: **4:22:02**
